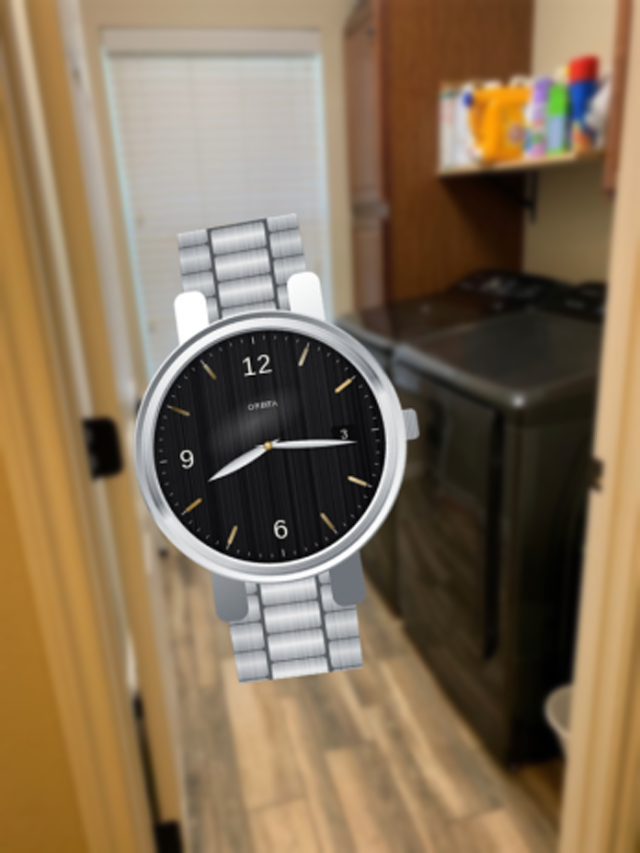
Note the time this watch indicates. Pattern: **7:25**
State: **8:16**
